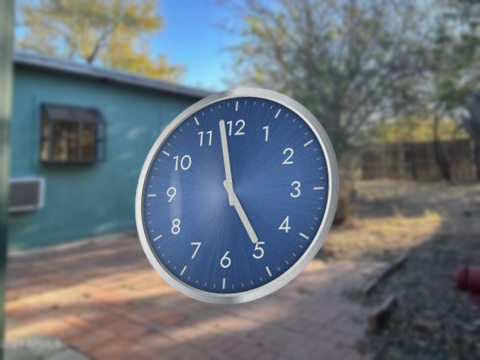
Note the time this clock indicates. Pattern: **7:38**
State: **4:58**
